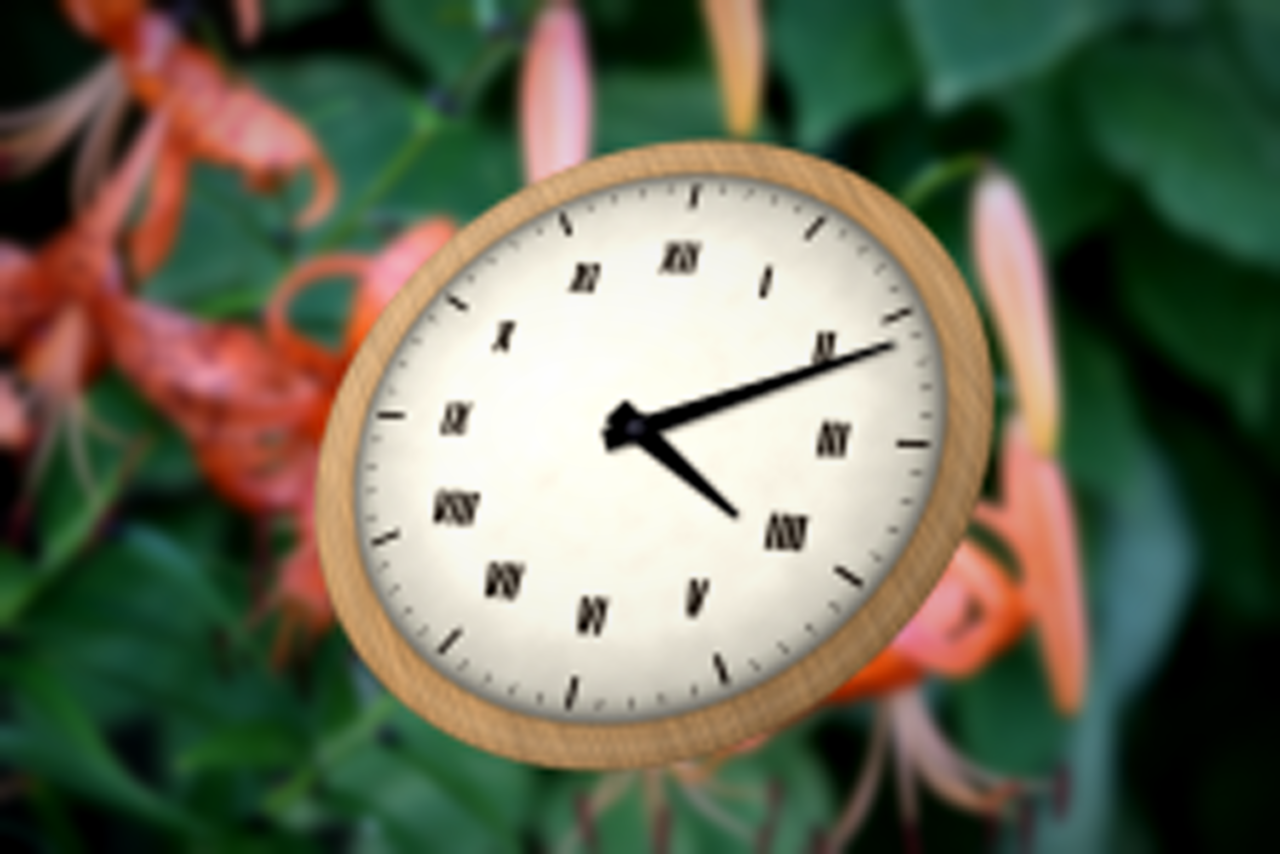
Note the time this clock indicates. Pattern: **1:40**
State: **4:11**
